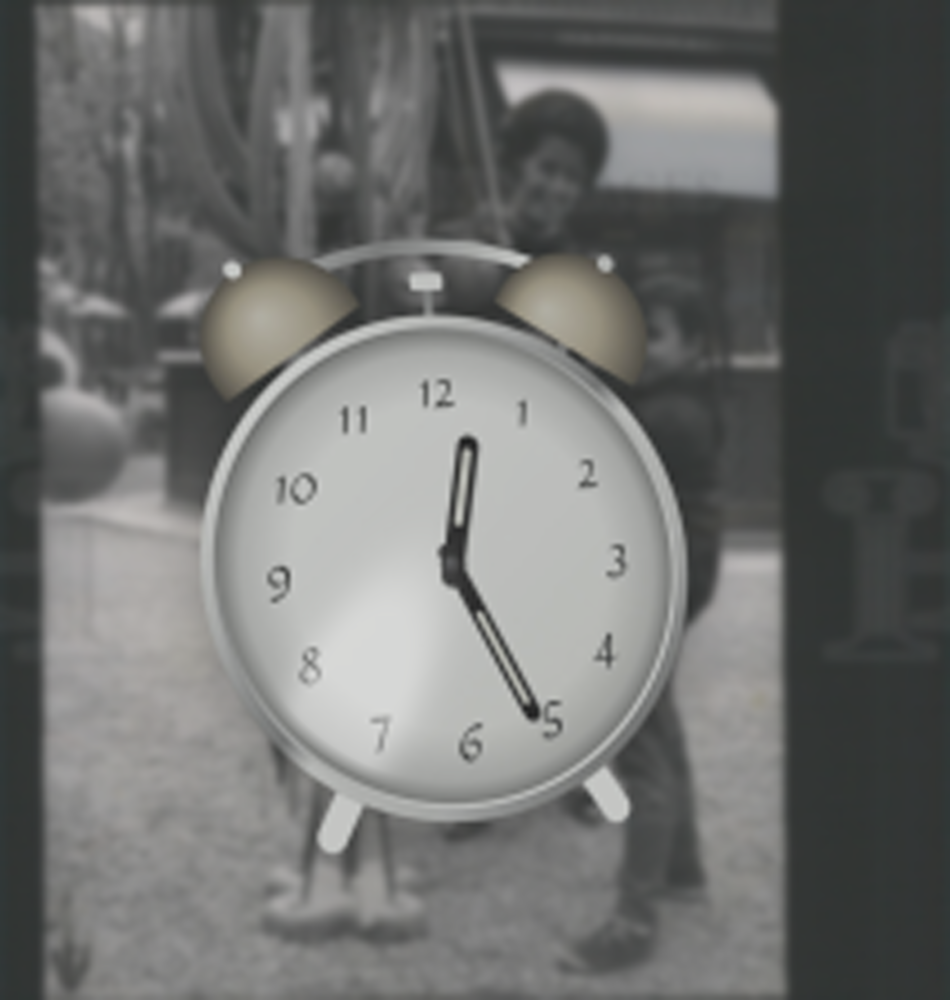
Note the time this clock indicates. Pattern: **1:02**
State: **12:26**
